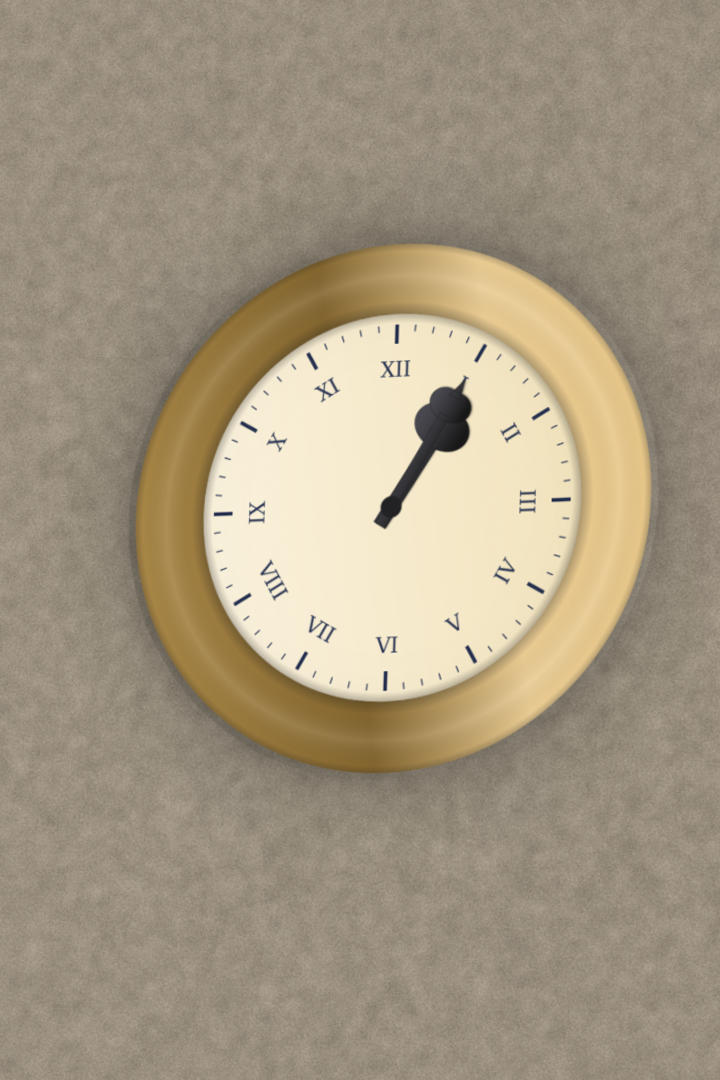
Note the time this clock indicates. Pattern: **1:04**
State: **1:05**
